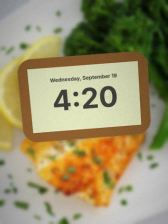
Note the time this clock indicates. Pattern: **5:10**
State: **4:20**
